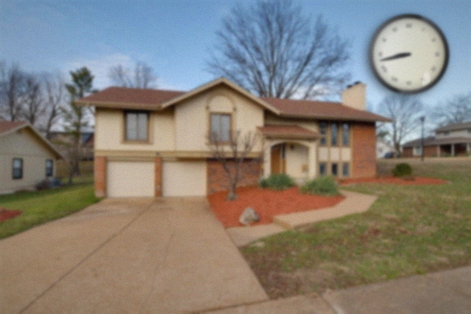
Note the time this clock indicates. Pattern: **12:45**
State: **8:43**
